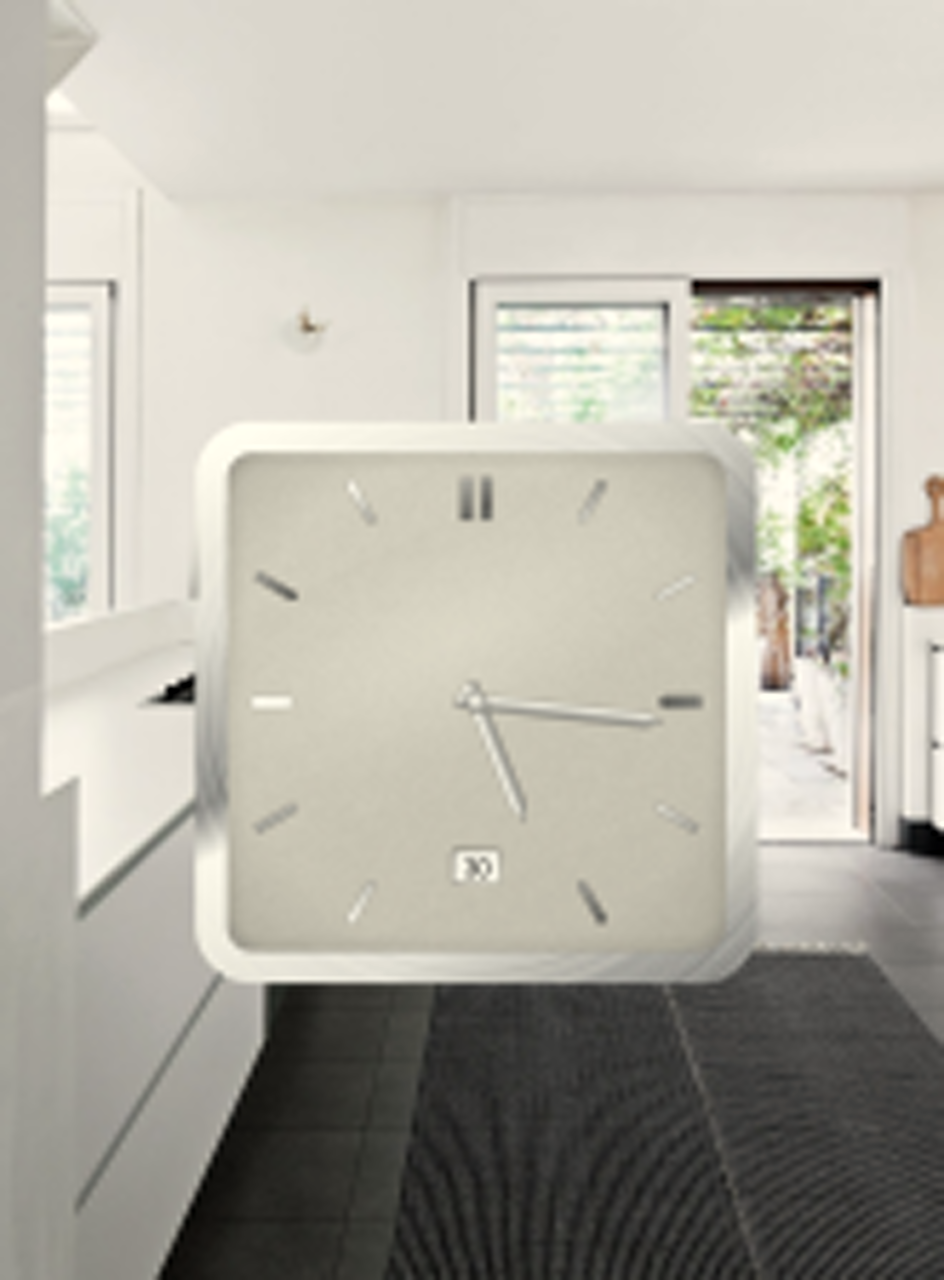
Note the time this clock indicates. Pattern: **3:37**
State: **5:16**
